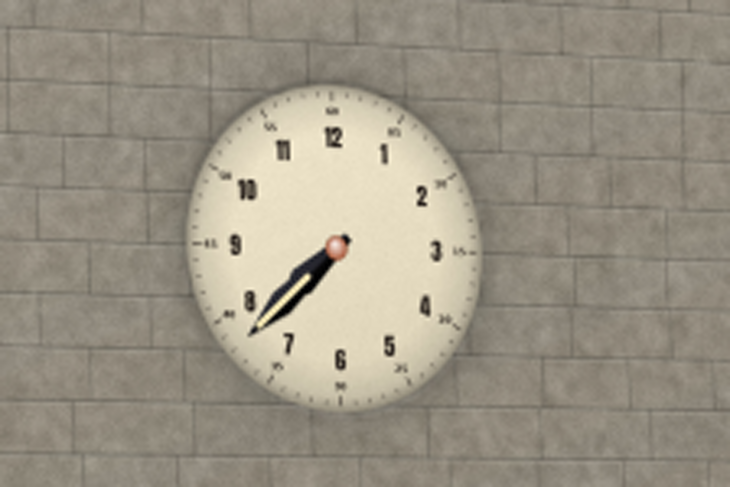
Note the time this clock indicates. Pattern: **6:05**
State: **7:38**
